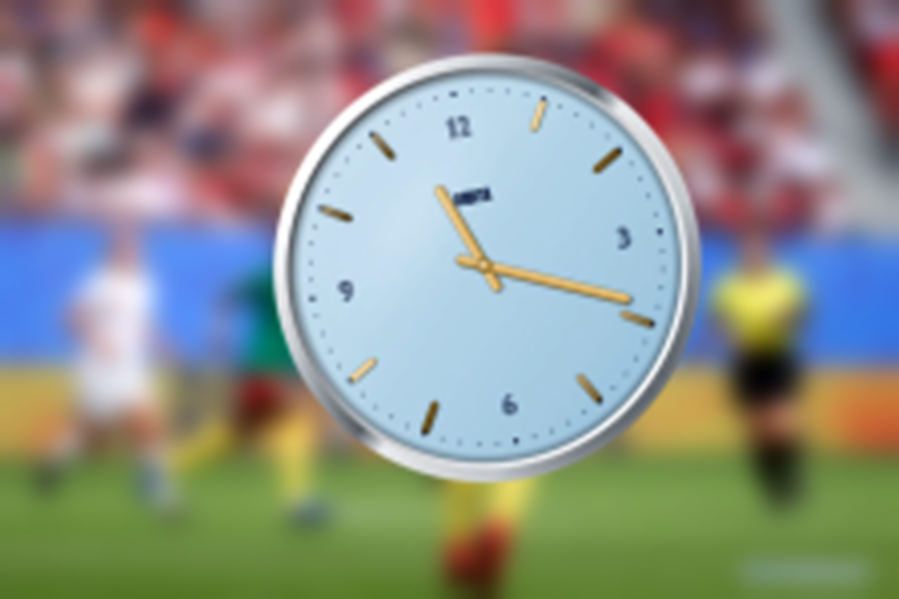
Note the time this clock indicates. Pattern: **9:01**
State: **11:19**
